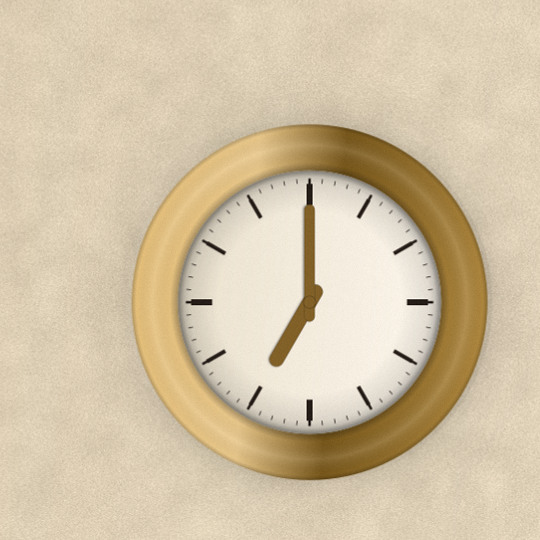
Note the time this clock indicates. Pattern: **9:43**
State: **7:00**
